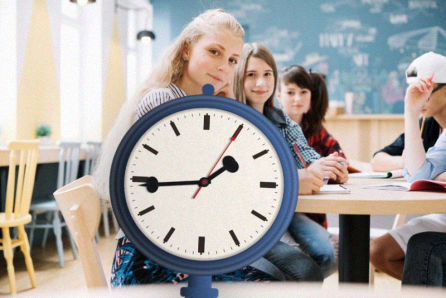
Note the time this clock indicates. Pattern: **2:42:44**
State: **1:44:05**
